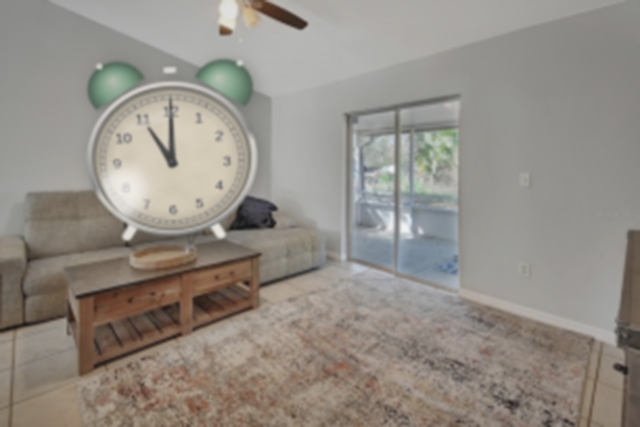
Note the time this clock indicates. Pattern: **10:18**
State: **11:00**
